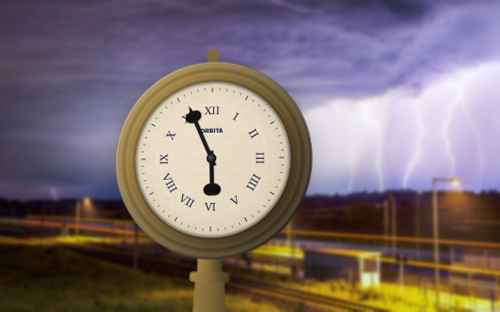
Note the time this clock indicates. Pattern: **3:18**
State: **5:56**
